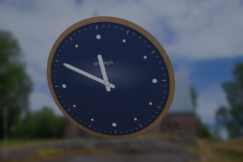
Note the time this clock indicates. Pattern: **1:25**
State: **11:50**
